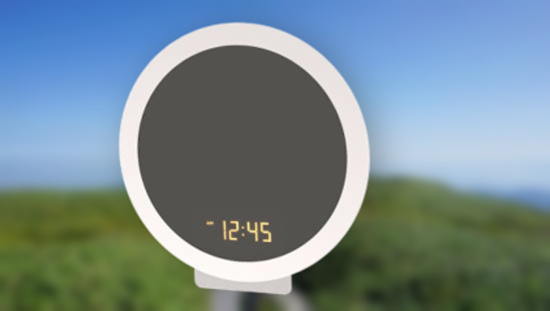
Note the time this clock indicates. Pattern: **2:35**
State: **12:45**
